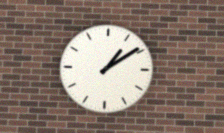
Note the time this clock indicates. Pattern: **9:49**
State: **1:09**
